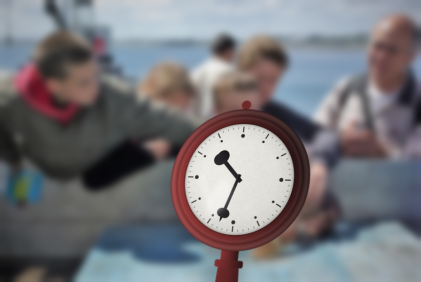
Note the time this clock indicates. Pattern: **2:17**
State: **10:33**
